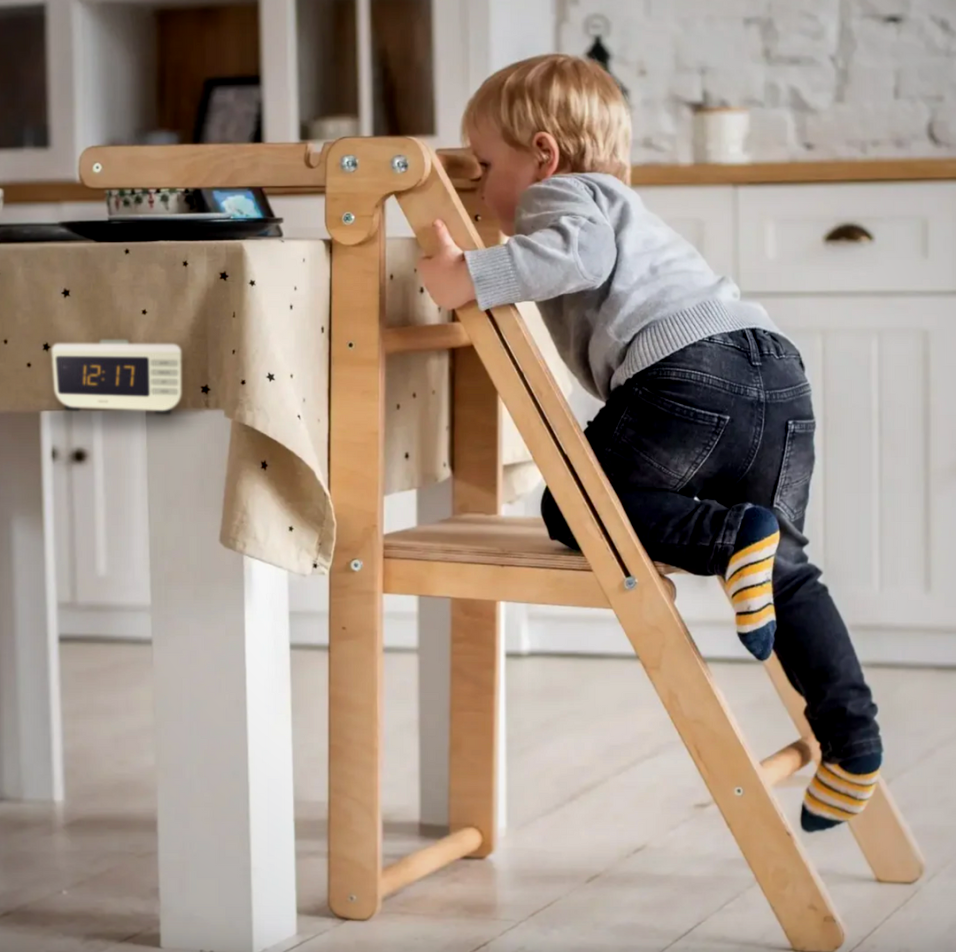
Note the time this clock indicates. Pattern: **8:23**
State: **12:17**
